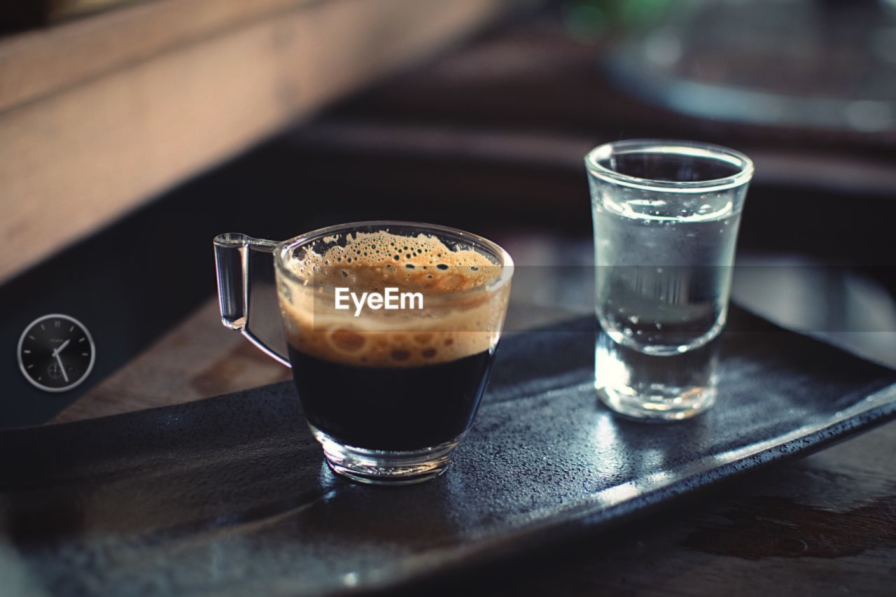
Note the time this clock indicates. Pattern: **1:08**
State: **1:26**
